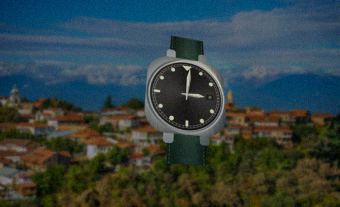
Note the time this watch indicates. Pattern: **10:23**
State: **3:01**
